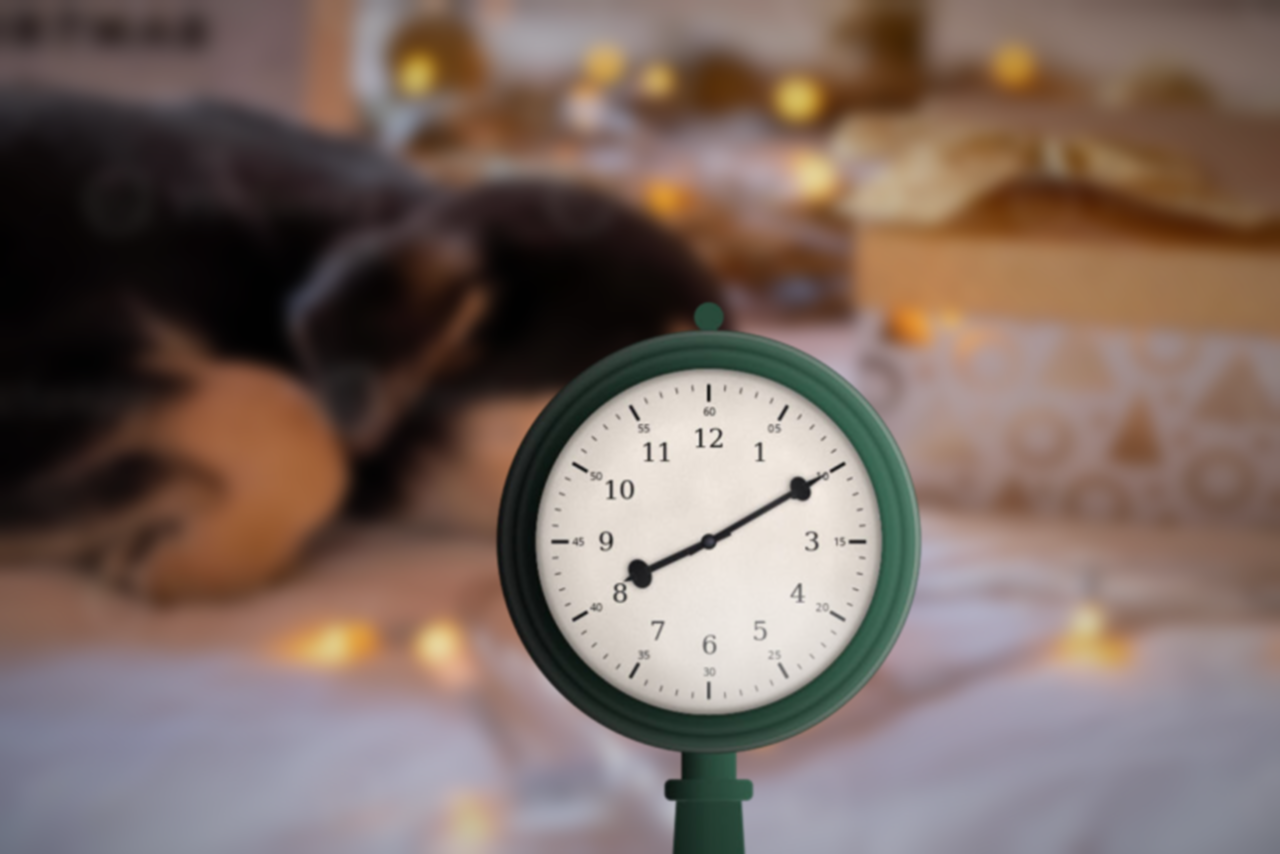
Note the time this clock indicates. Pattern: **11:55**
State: **8:10**
